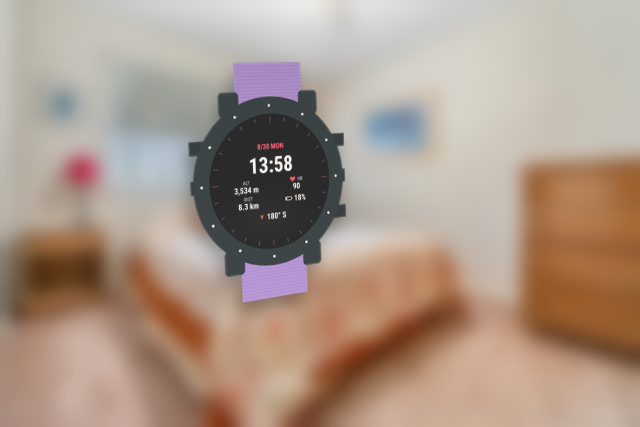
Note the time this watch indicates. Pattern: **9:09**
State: **13:58**
